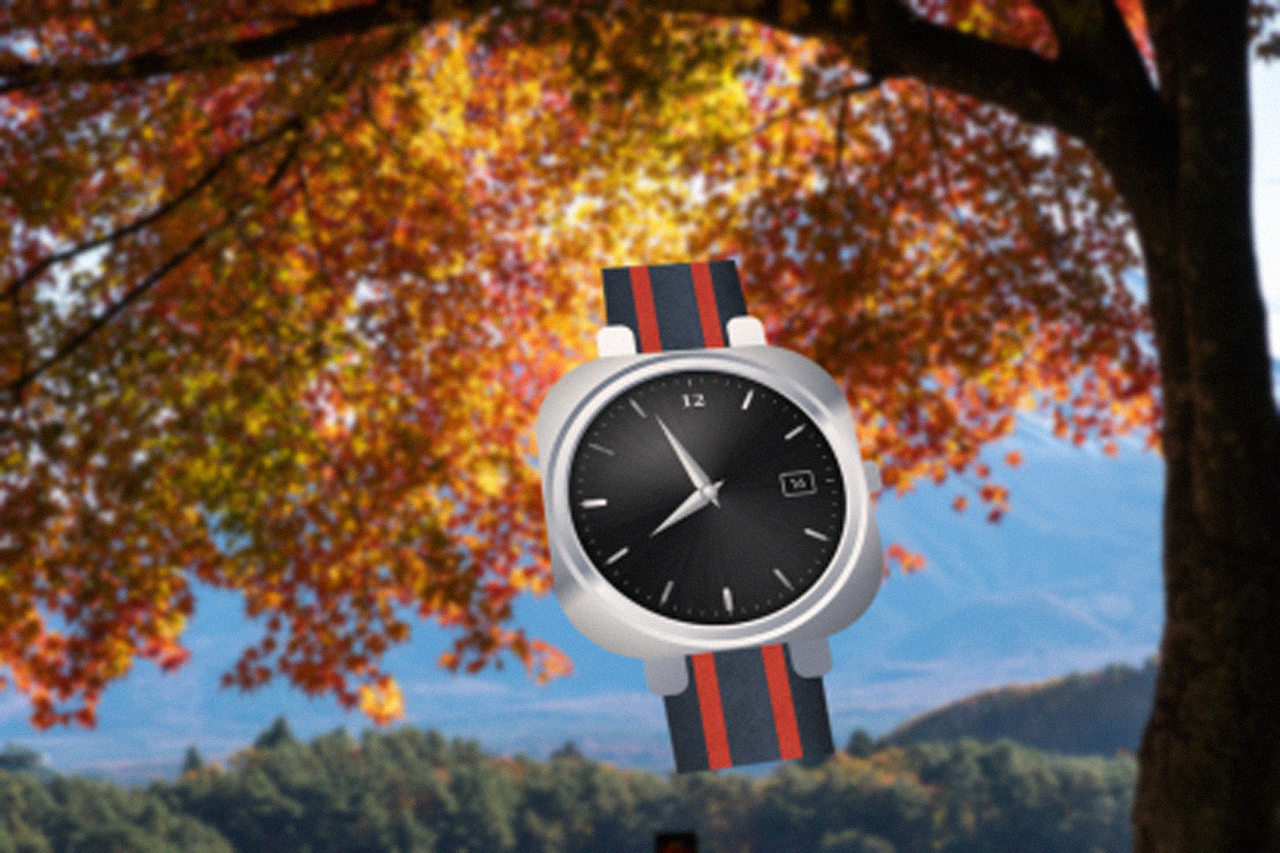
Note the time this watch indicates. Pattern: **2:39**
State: **7:56**
